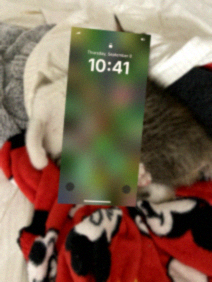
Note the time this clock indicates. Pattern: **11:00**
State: **10:41**
